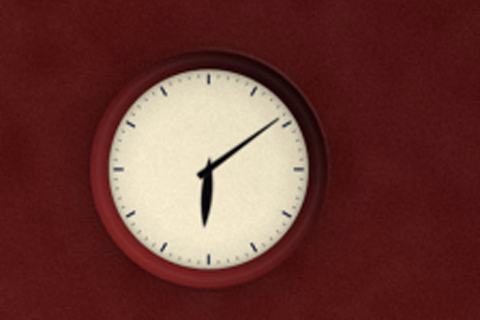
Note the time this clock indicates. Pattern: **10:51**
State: **6:09**
